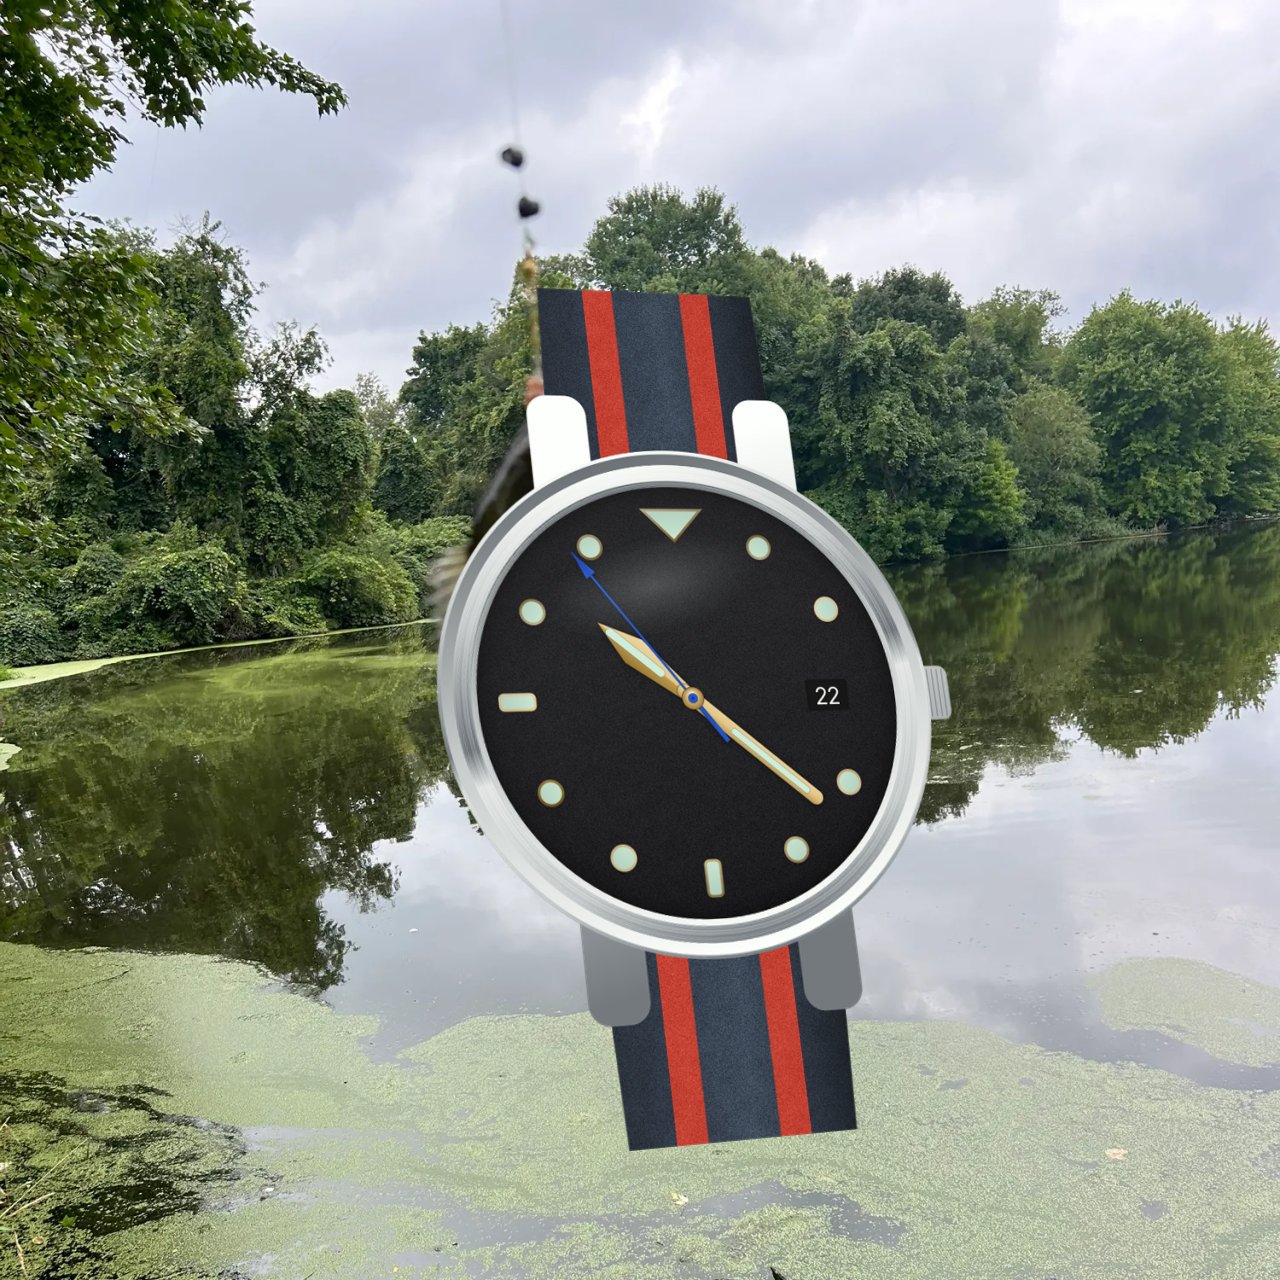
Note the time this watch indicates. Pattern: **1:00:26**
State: **10:21:54**
